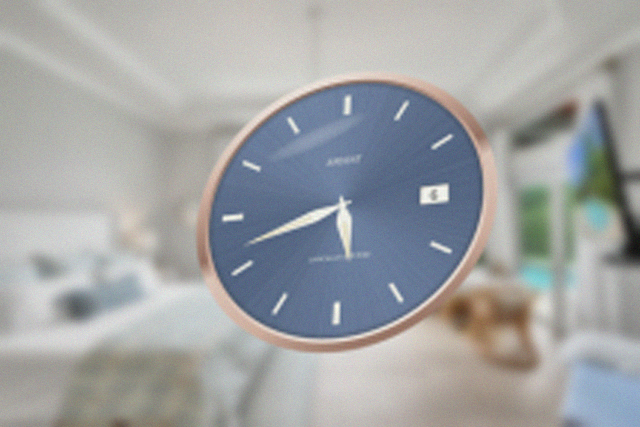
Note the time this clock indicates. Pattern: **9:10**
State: **5:42**
